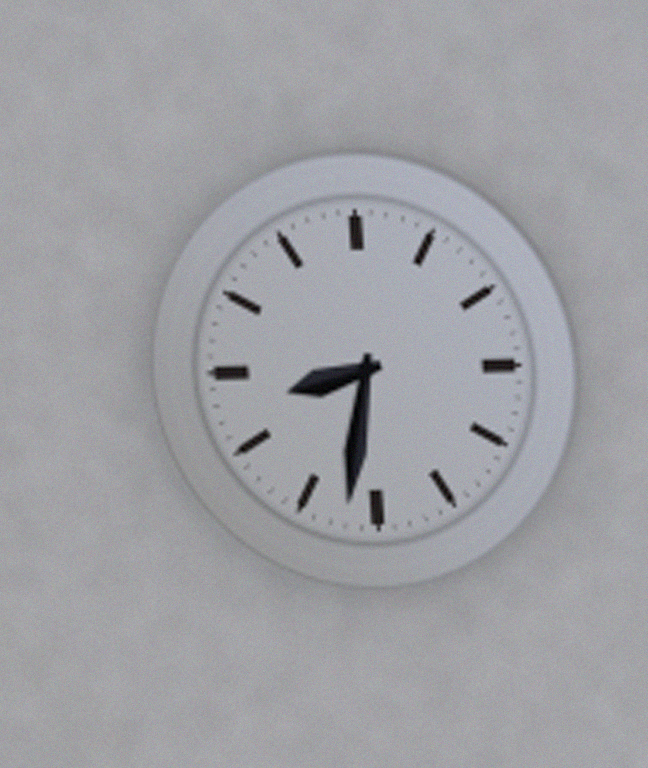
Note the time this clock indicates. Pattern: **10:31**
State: **8:32**
